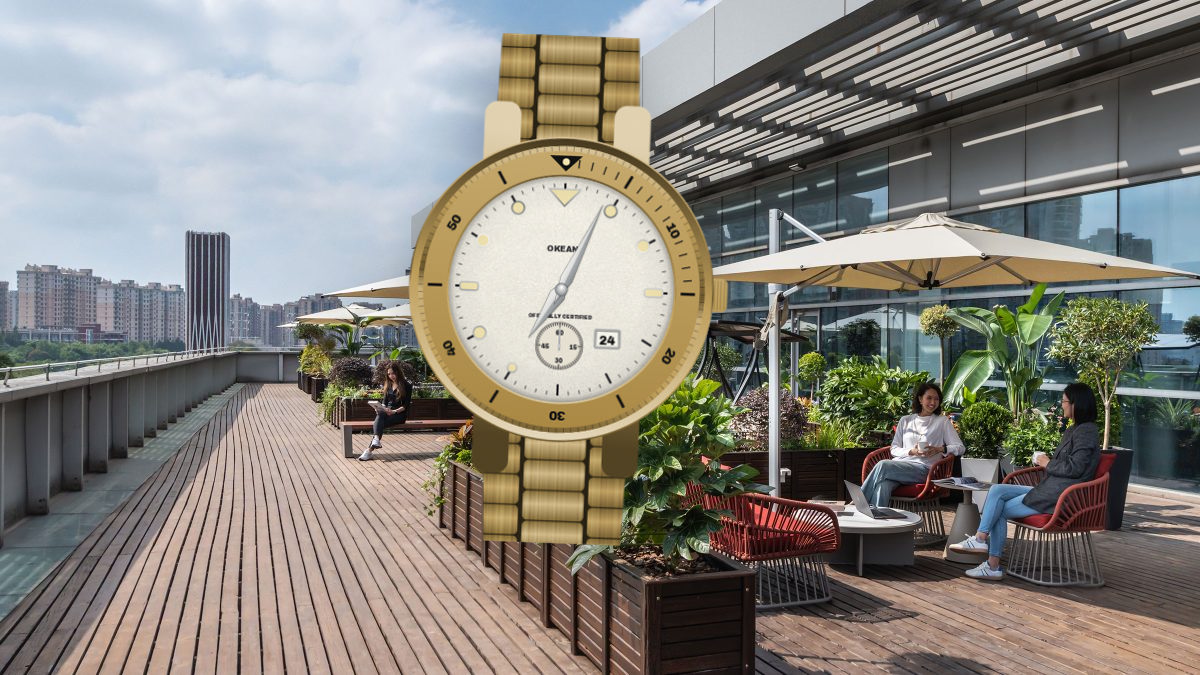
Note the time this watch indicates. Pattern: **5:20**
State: **7:04**
